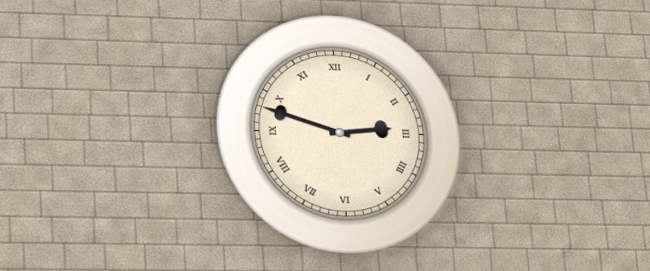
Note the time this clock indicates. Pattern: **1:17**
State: **2:48**
